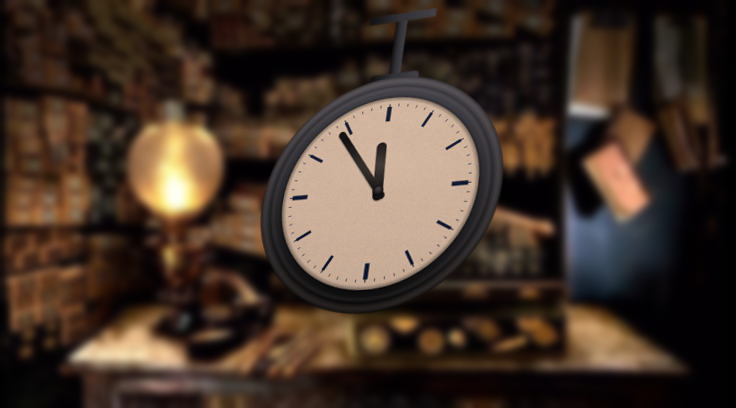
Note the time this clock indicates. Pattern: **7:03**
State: **11:54**
